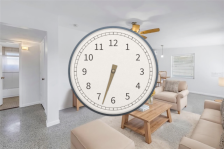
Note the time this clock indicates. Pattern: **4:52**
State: **6:33**
